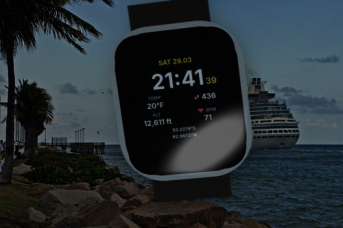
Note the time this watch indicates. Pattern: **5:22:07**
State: **21:41:39**
